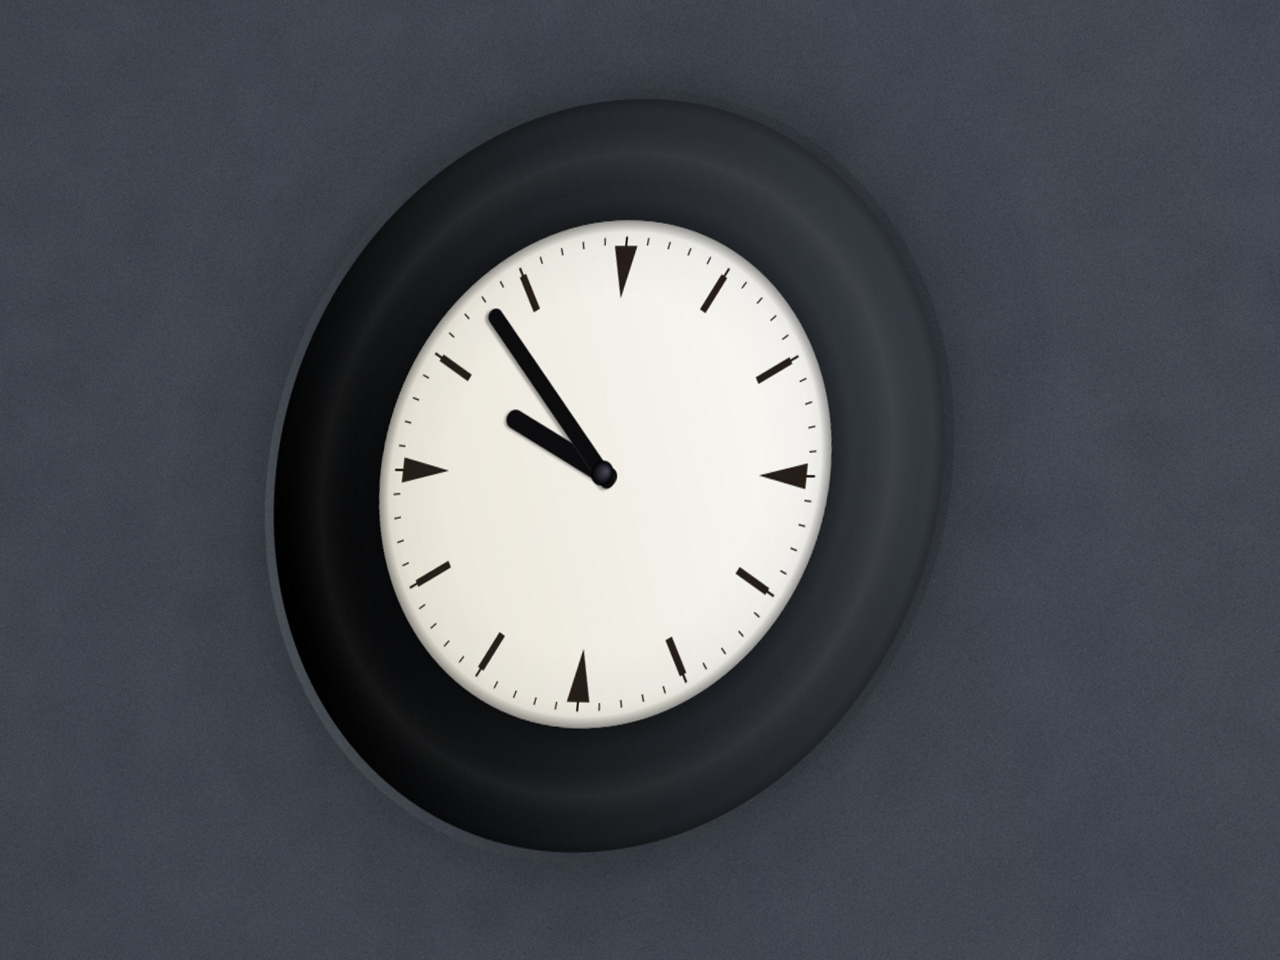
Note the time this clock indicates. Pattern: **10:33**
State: **9:53**
